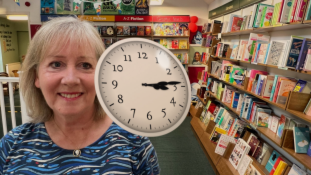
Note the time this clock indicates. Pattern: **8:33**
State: **3:14**
